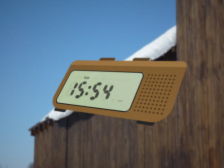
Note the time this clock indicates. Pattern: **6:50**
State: **15:54**
